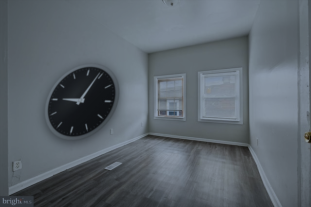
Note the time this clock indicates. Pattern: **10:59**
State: **9:04**
